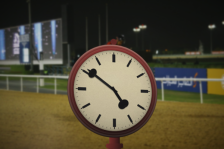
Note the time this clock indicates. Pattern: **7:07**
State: **4:51**
